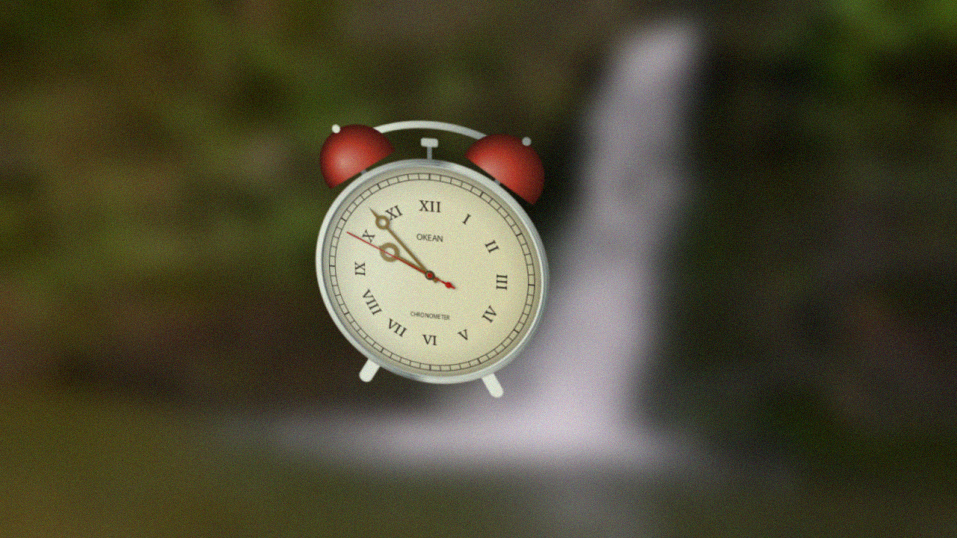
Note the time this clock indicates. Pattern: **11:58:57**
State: **9:52:49**
